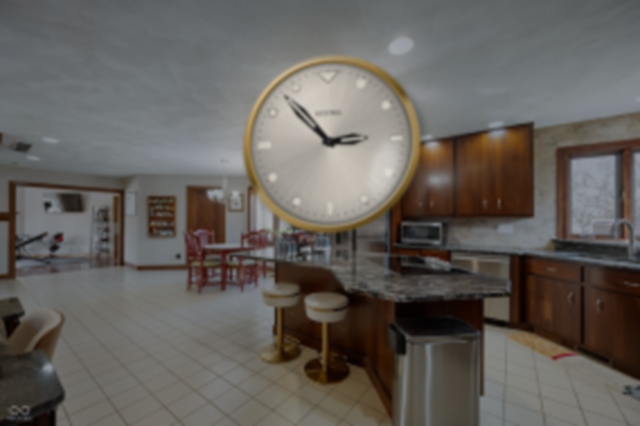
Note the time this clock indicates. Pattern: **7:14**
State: **2:53**
